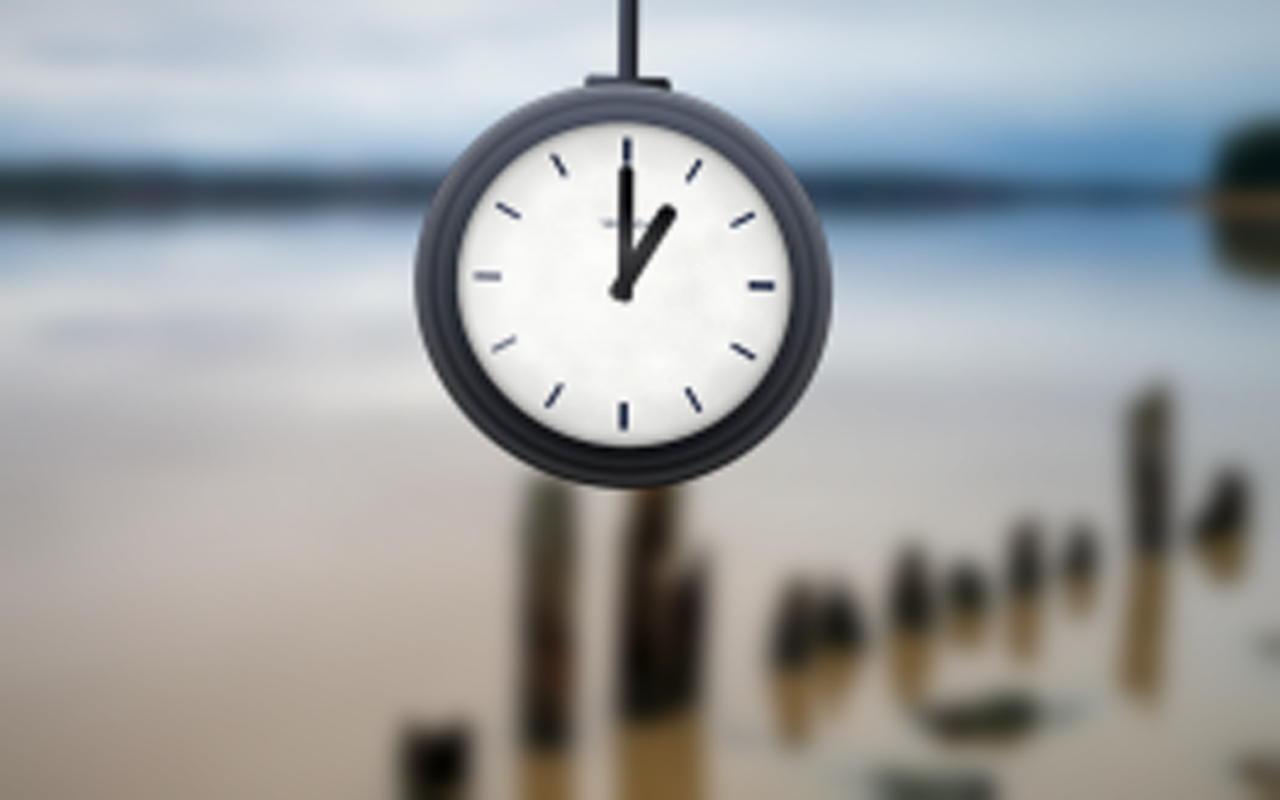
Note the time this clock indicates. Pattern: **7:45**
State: **1:00**
